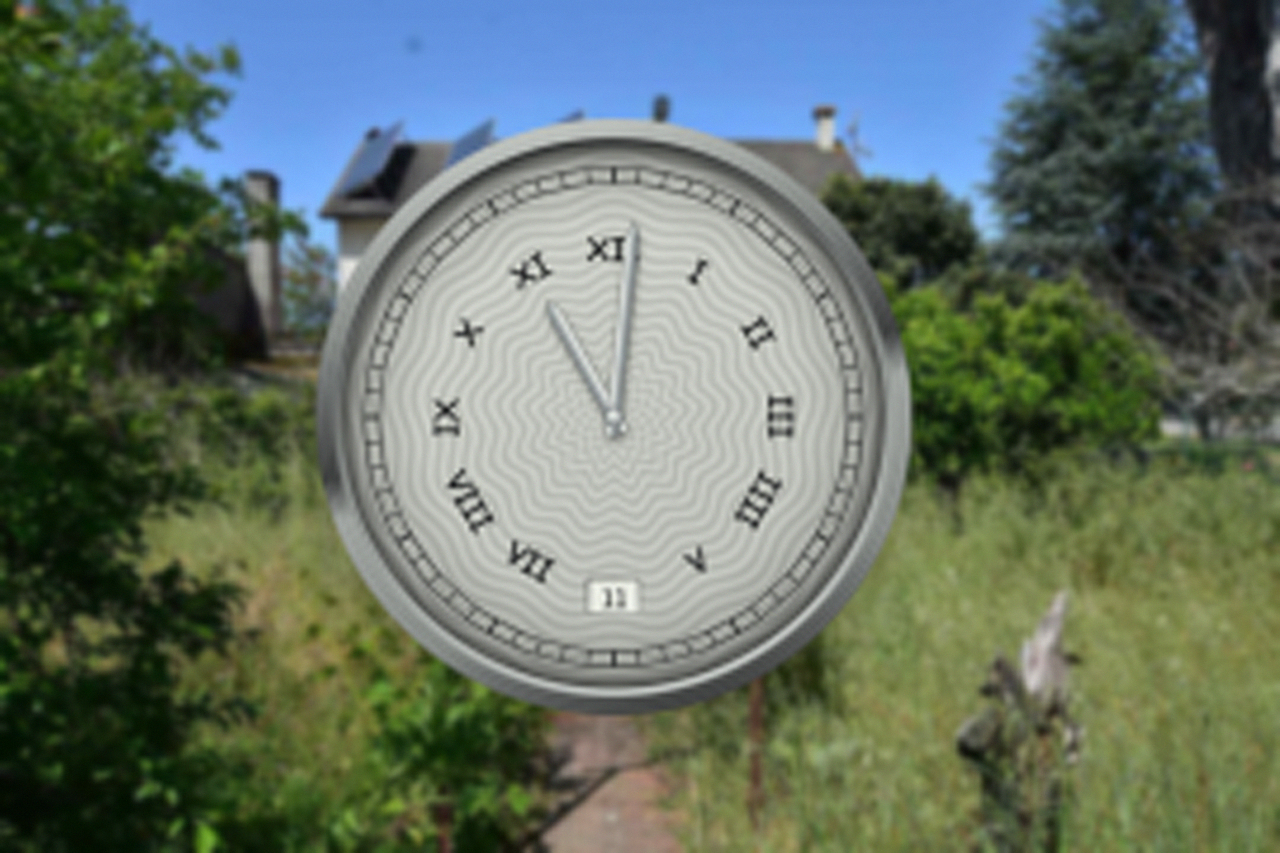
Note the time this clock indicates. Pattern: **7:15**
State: **11:01**
